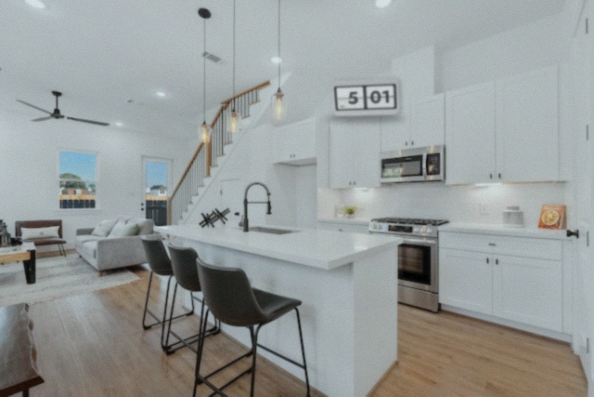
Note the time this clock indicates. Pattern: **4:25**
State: **5:01**
